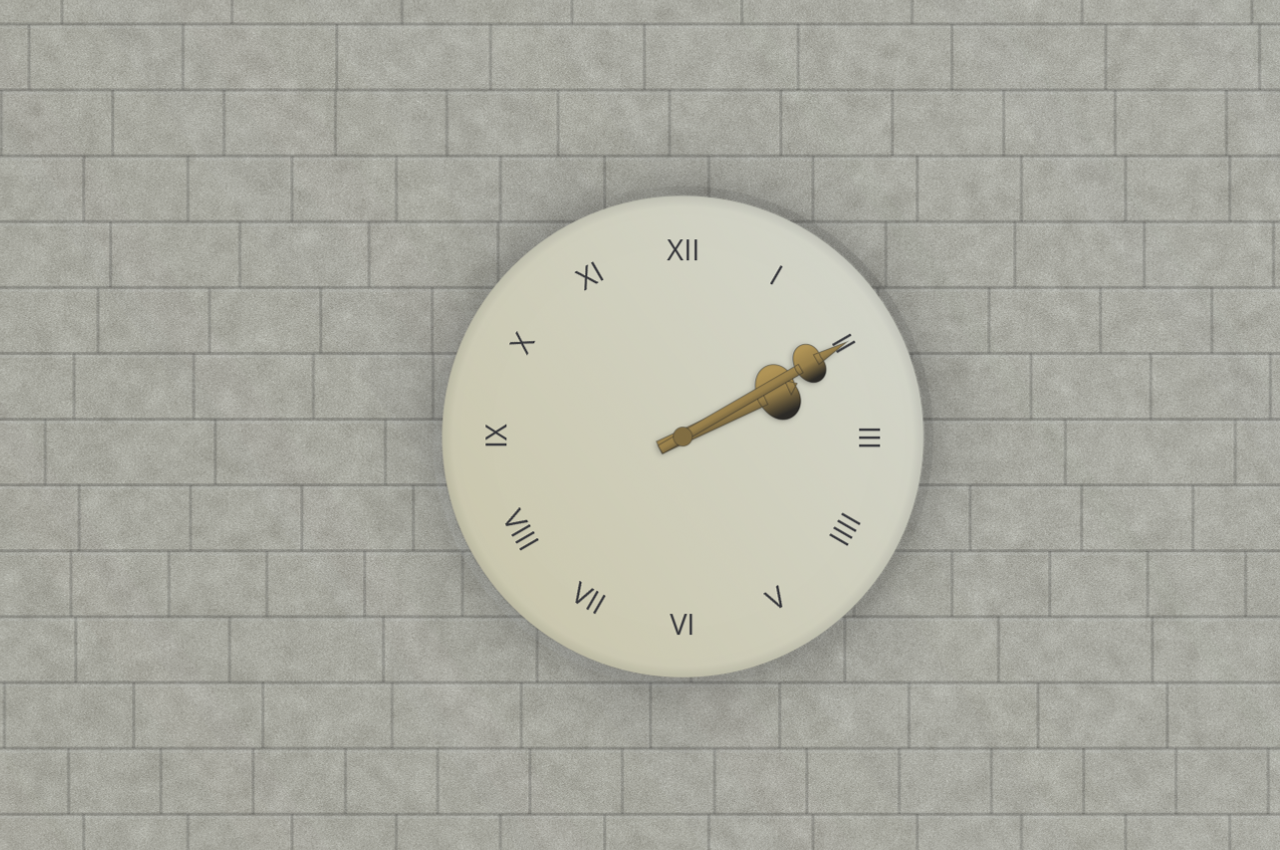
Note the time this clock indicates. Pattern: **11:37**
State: **2:10**
